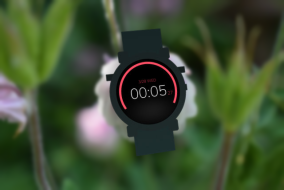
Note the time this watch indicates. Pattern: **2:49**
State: **0:05**
